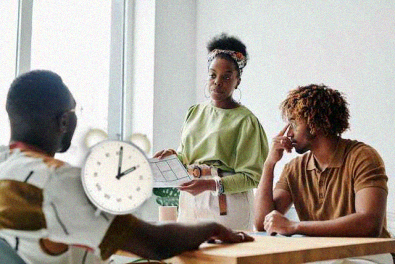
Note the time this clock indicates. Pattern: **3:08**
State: **2:01**
